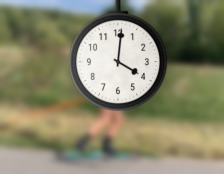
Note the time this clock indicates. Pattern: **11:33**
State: **4:01**
